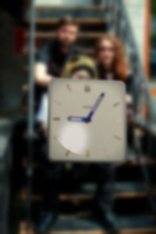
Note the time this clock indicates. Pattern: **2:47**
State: **9:05**
